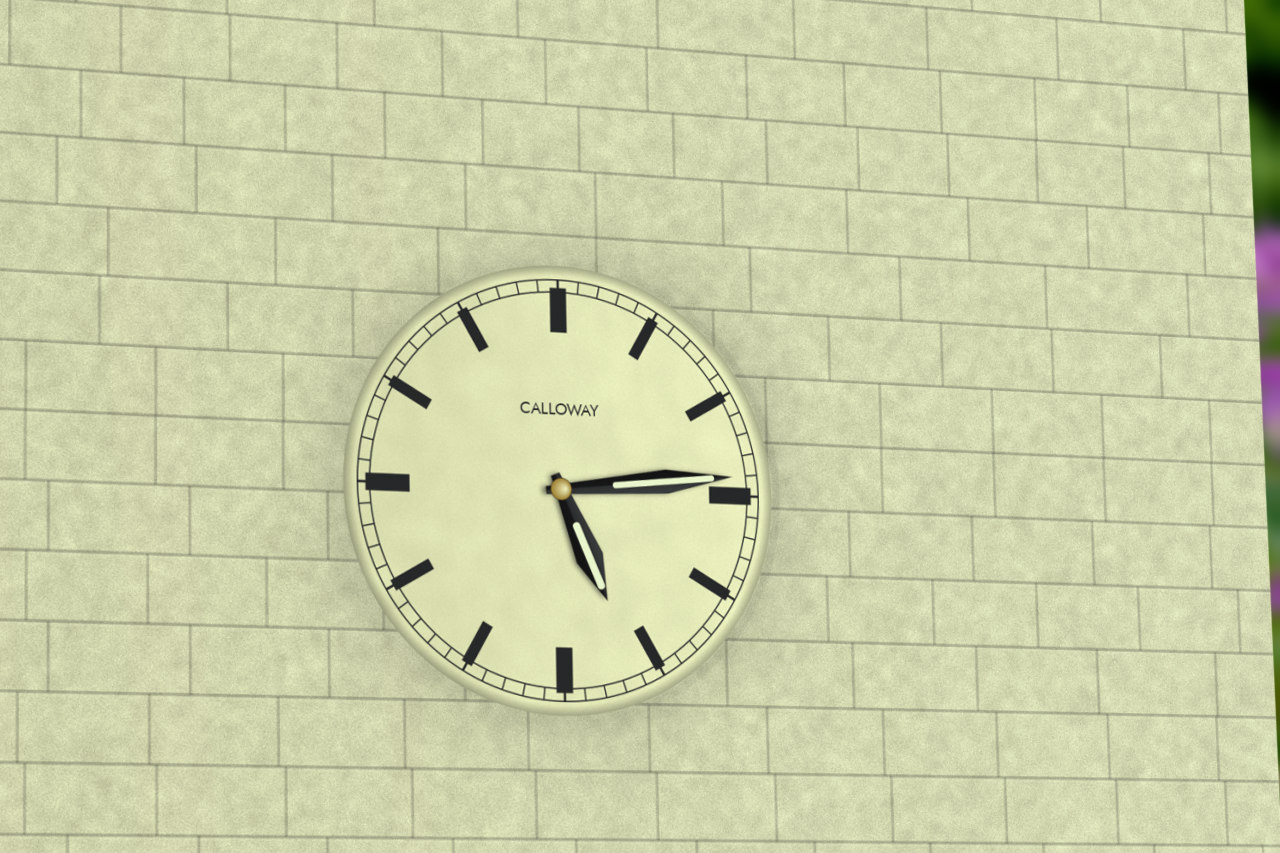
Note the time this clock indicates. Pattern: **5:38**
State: **5:14**
